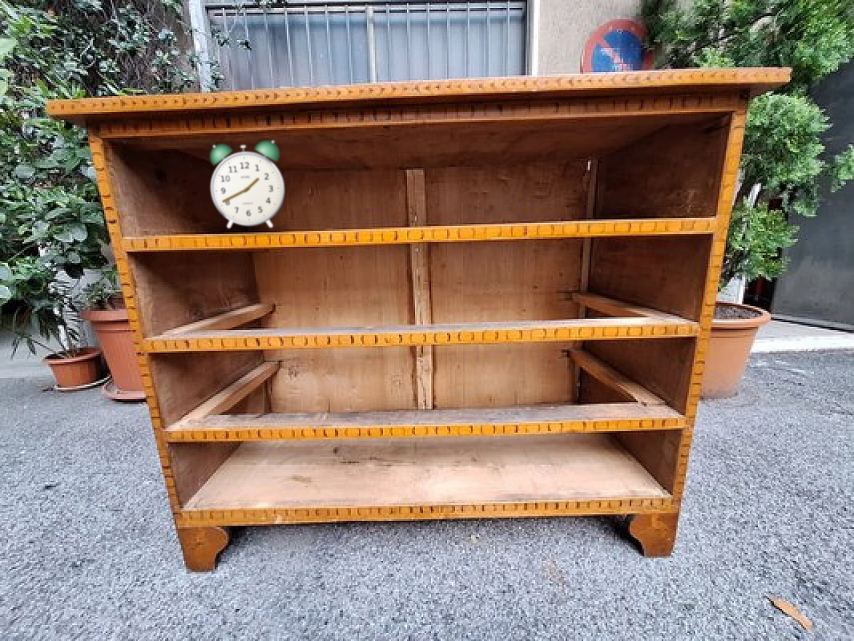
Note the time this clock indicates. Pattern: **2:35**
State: **1:41**
